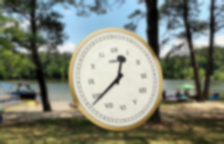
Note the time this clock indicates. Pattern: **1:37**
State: **12:39**
